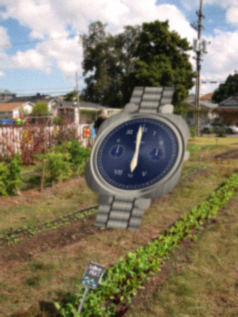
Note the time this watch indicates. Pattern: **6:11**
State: **5:59**
